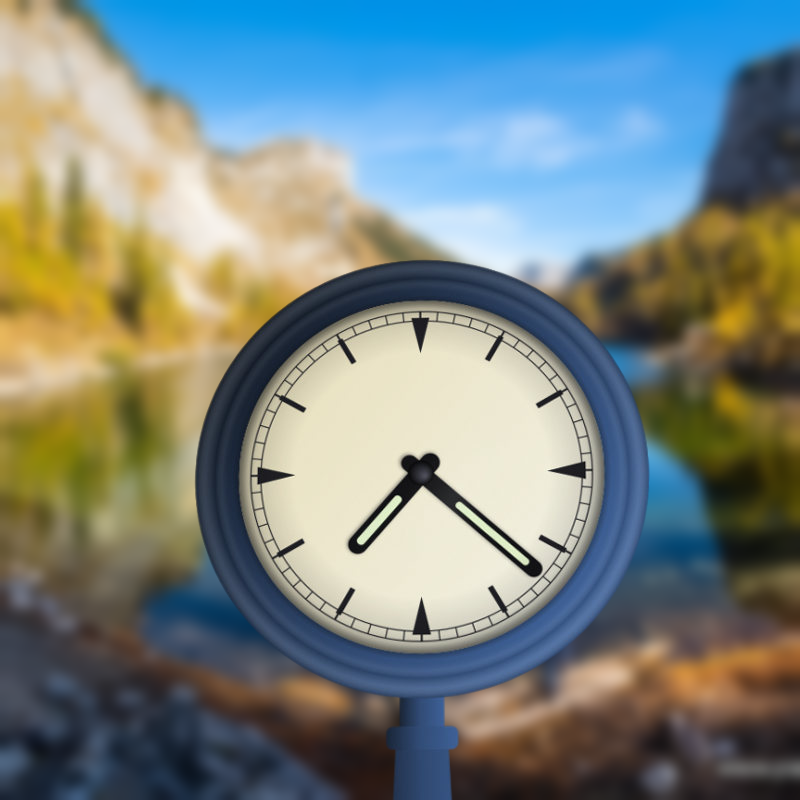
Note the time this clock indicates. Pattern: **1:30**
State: **7:22**
